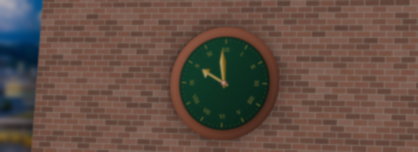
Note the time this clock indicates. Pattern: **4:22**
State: **9:59**
